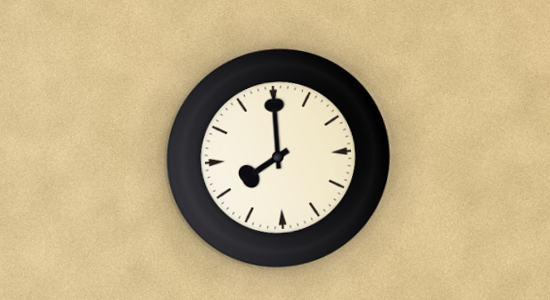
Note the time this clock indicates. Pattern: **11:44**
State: **8:00**
